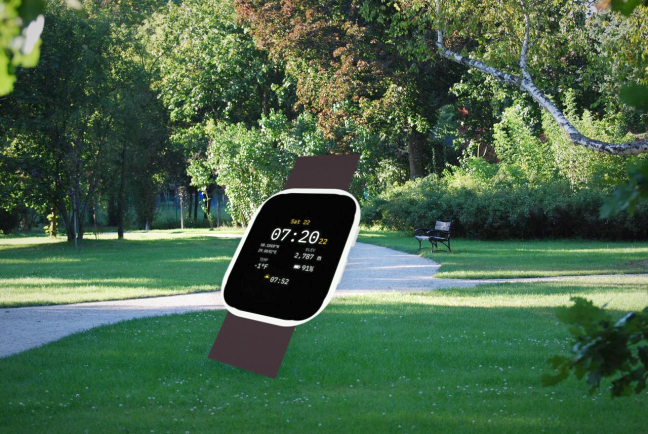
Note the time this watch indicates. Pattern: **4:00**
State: **7:20**
